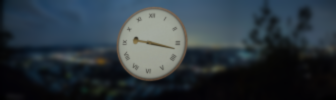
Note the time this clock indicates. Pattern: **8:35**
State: **9:17**
